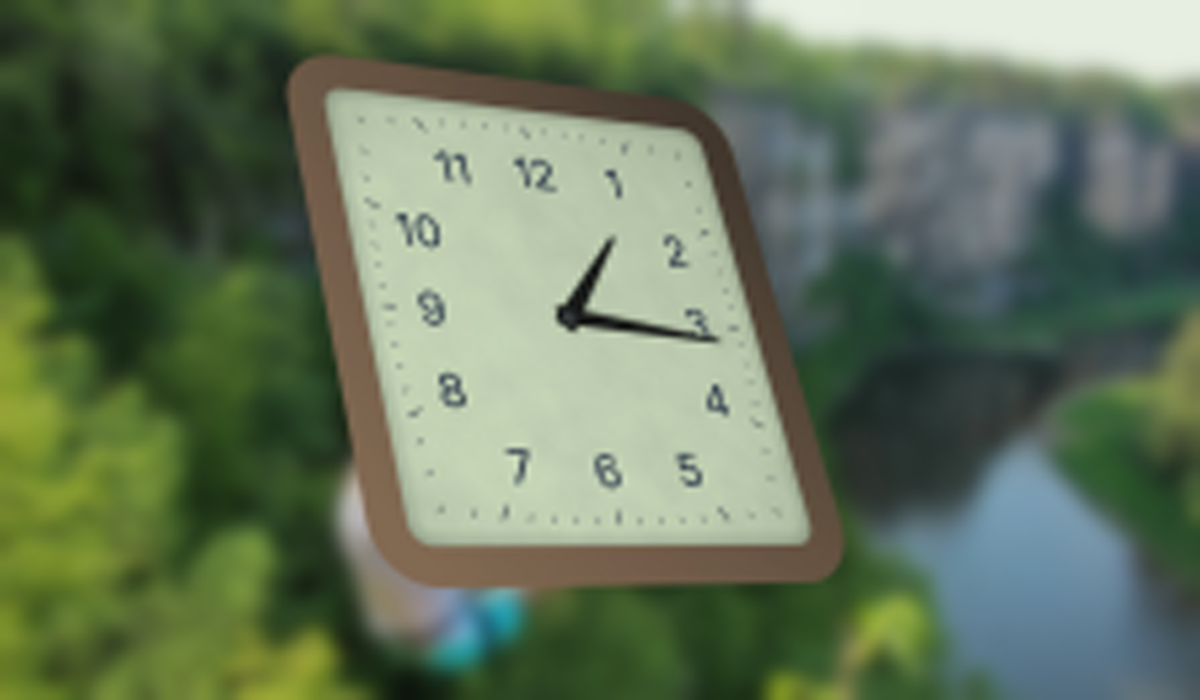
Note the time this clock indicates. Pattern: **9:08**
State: **1:16**
